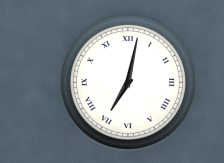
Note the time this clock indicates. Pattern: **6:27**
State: **7:02**
